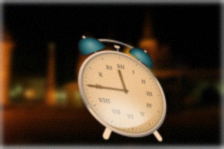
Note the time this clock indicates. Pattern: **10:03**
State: **11:45**
